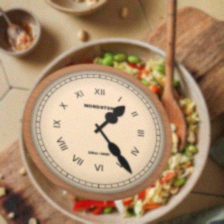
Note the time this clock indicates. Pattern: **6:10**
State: **1:24**
